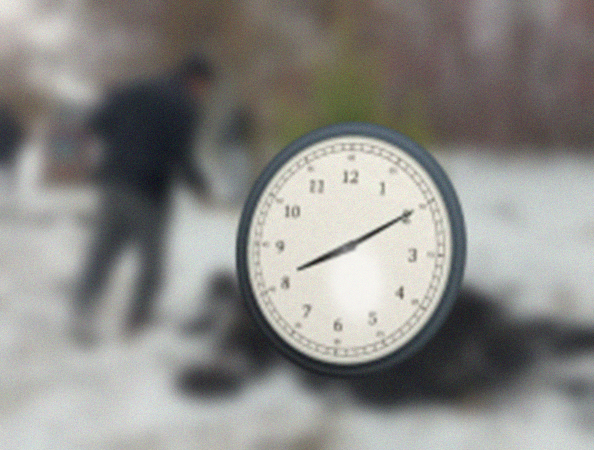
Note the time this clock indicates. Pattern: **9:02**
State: **8:10**
